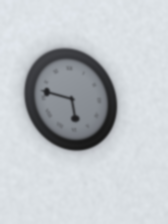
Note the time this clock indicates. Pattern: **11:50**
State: **5:47**
